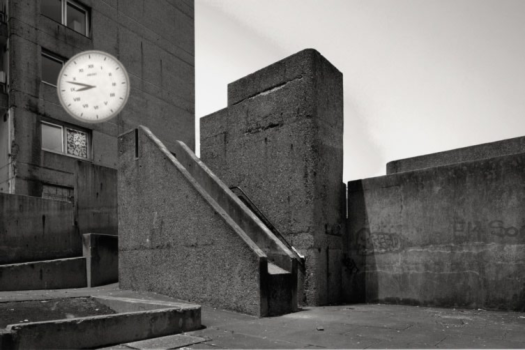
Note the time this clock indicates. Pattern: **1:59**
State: **8:48**
